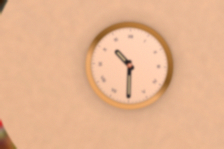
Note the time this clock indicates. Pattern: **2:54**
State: **10:30**
